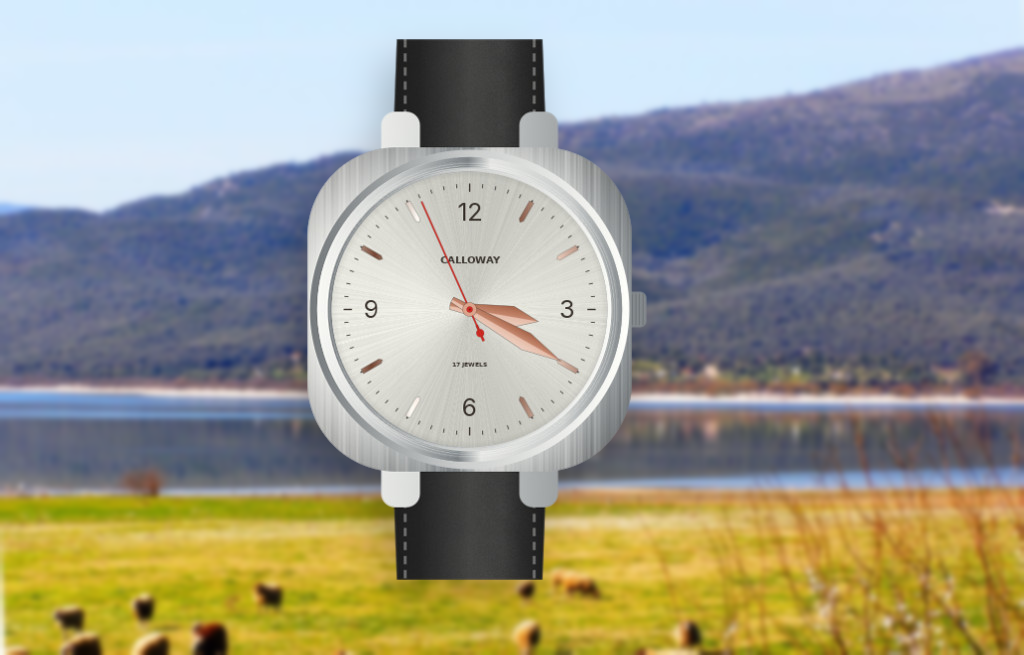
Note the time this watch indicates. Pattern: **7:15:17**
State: **3:19:56**
